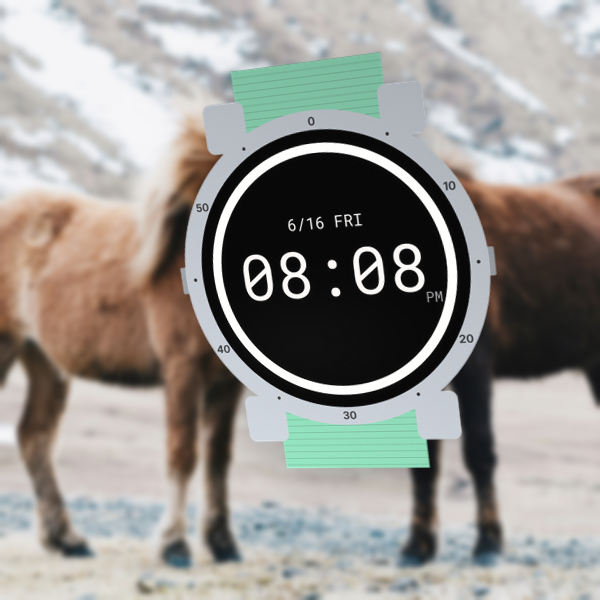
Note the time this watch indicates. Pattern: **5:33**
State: **8:08**
